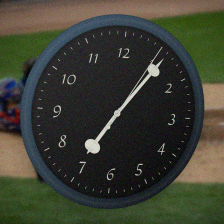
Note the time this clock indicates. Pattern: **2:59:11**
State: **7:06:05**
